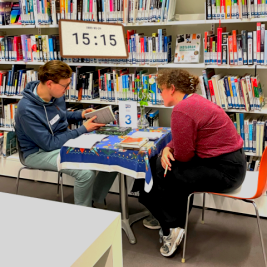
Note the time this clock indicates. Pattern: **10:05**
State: **15:15**
